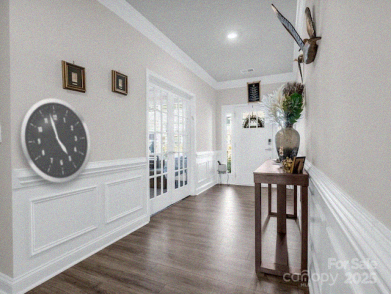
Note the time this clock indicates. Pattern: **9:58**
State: **4:58**
